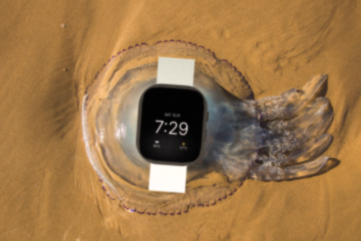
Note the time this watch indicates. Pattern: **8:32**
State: **7:29**
